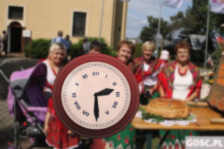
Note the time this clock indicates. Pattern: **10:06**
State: **2:30**
